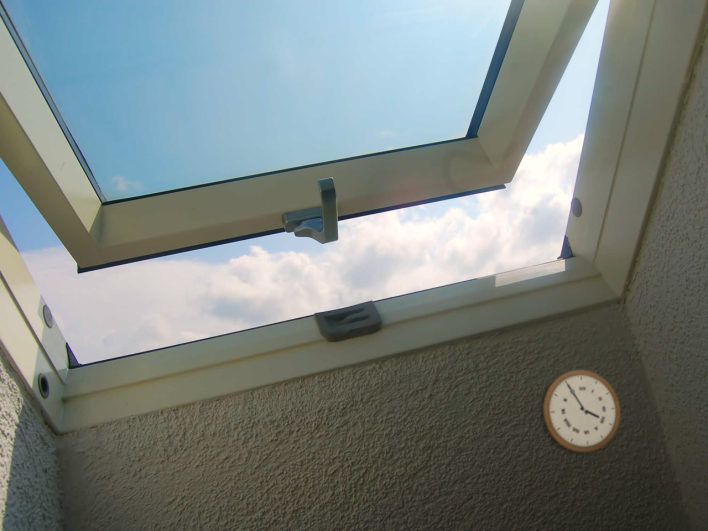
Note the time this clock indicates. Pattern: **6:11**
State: **3:55**
